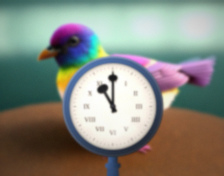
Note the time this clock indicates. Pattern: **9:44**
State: **11:00**
